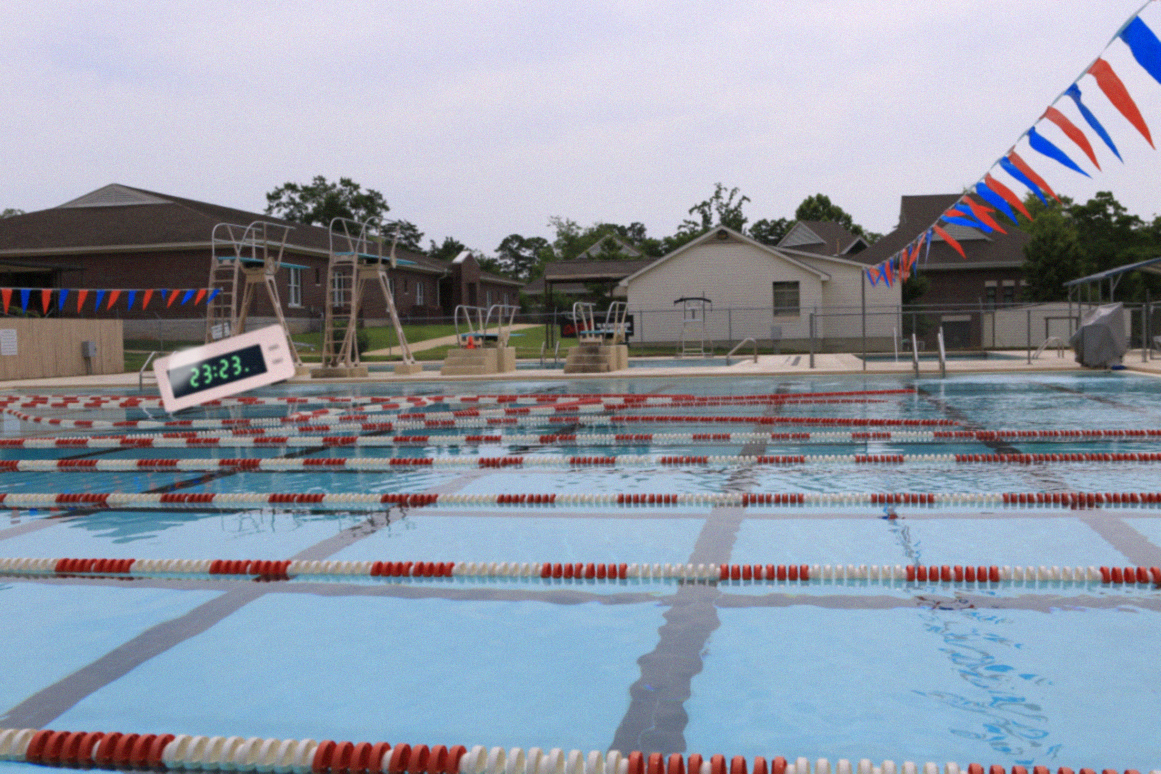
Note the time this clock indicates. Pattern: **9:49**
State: **23:23**
